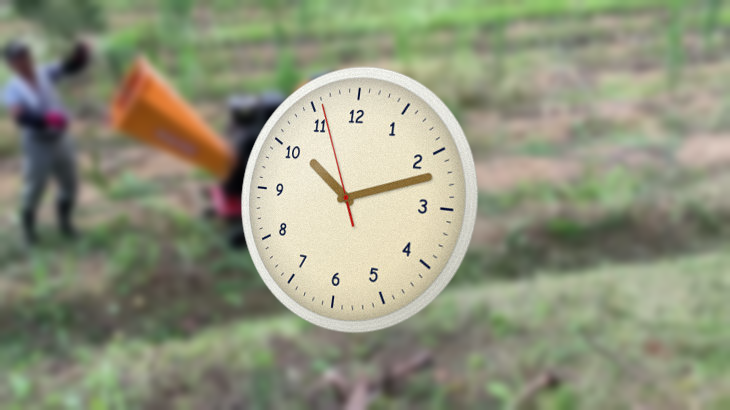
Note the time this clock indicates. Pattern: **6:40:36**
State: **10:11:56**
